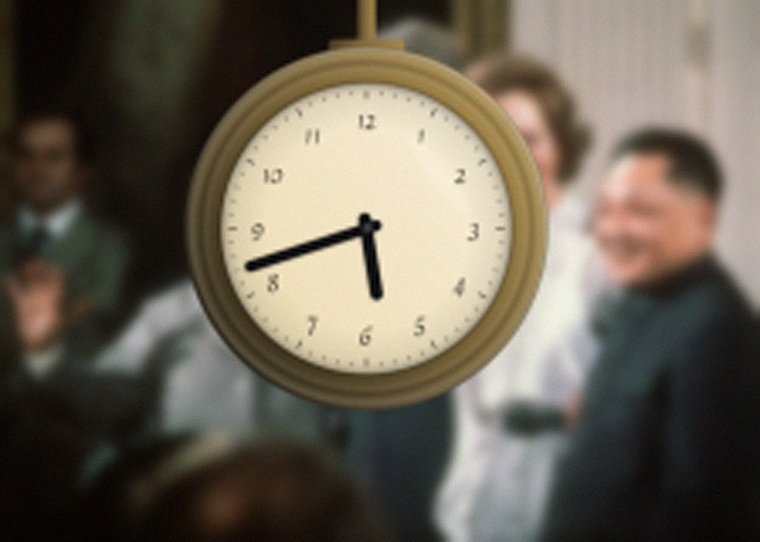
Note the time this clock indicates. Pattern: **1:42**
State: **5:42**
